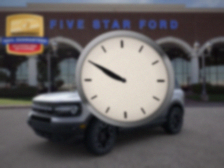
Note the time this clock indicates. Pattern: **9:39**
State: **9:50**
